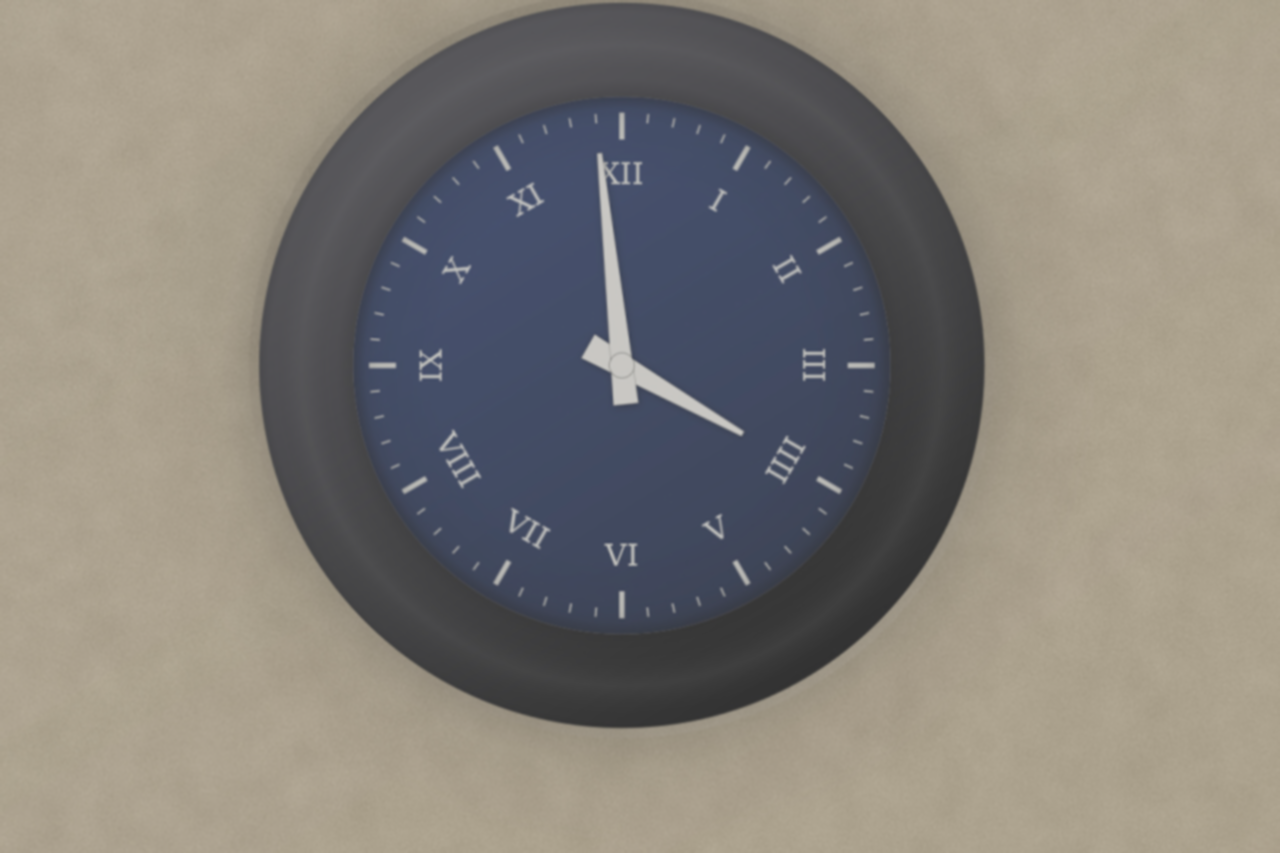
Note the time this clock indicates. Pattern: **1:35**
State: **3:59**
